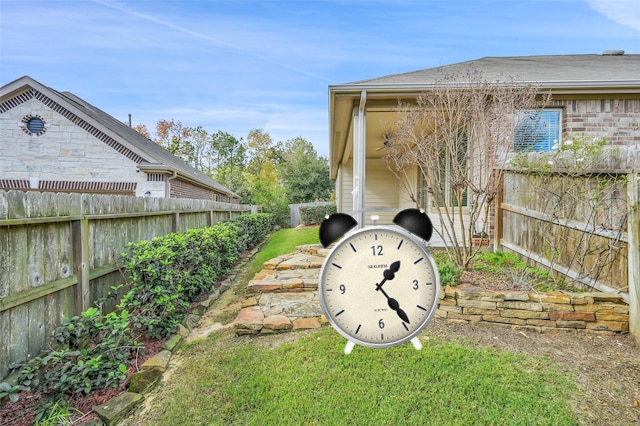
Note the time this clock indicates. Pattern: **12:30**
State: **1:24**
